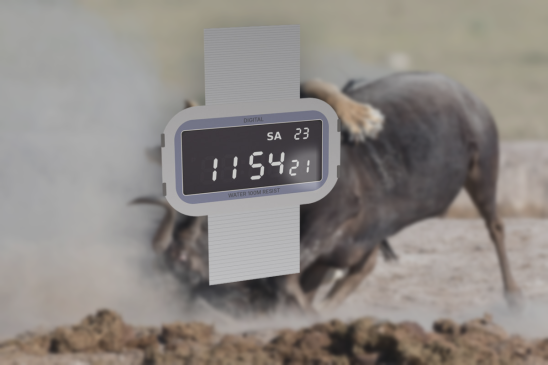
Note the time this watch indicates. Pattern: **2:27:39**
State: **11:54:21**
